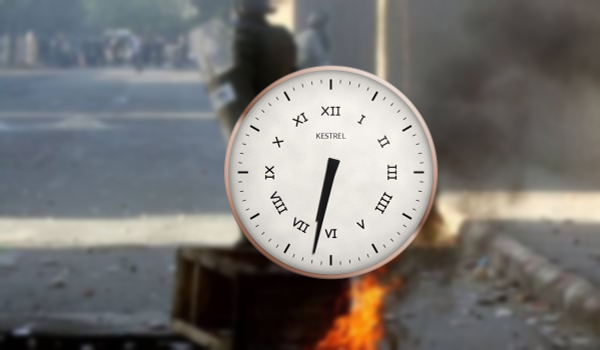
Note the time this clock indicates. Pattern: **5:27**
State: **6:32**
